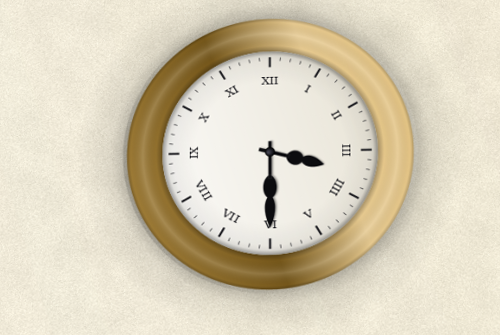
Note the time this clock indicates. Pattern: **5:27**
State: **3:30**
